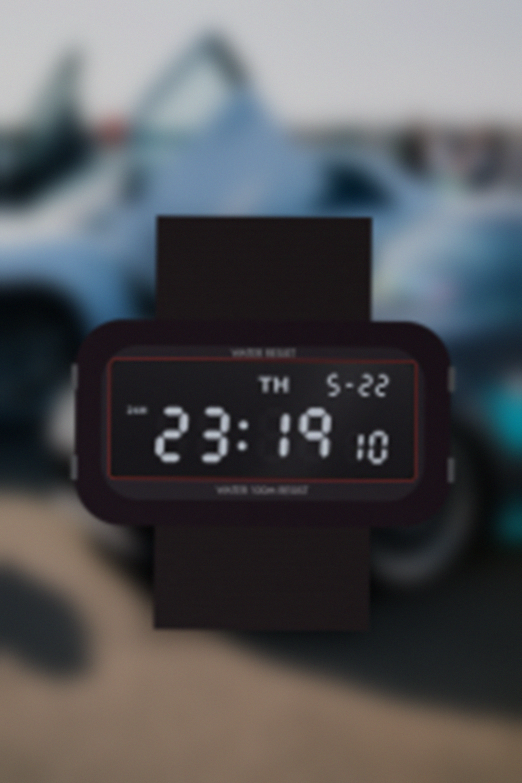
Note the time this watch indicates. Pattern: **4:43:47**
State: **23:19:10**
